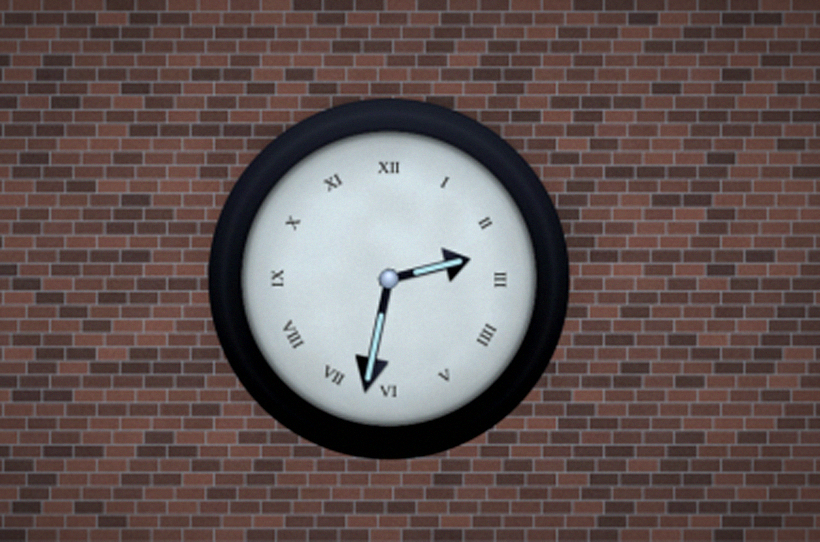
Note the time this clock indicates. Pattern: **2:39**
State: **2:32**
